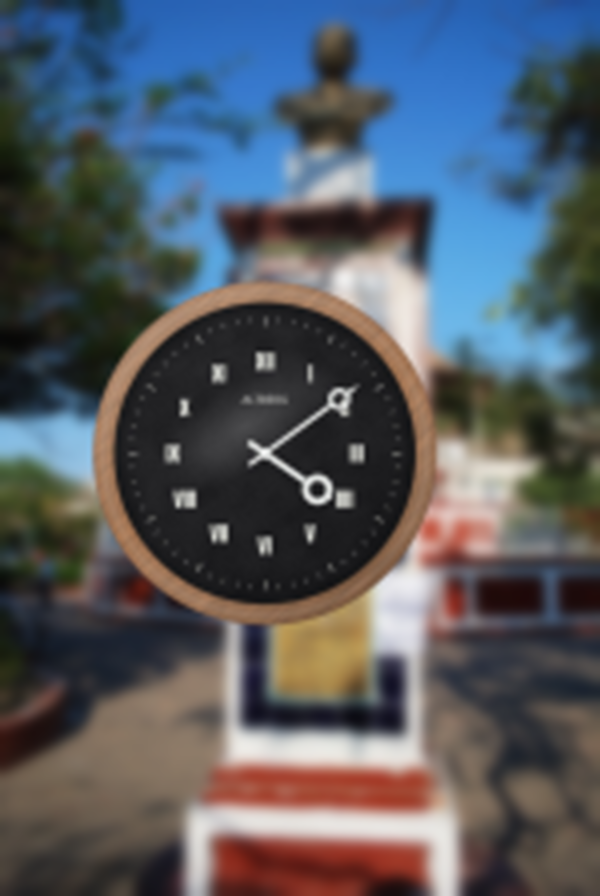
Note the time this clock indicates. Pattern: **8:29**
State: **4:09**
